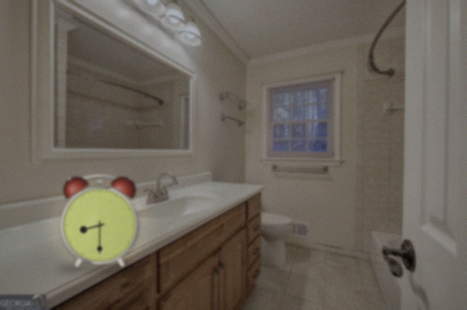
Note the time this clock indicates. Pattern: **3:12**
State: **8:30**
